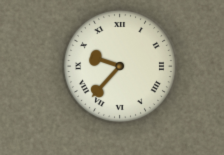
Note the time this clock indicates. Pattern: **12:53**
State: **9:37**
